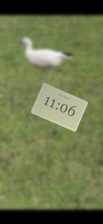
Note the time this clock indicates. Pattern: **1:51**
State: **11:06**
